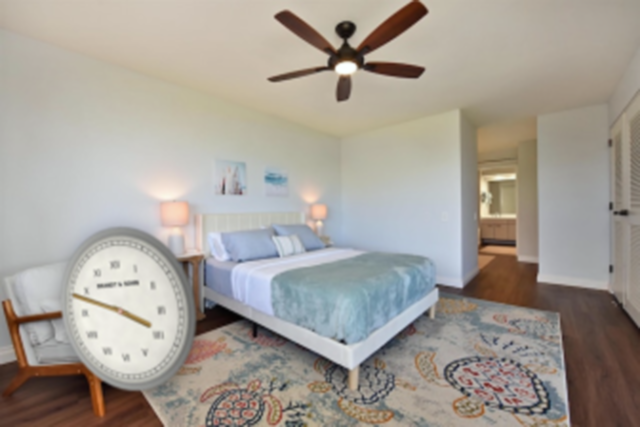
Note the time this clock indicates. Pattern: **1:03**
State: **3:48**
